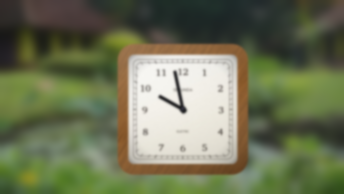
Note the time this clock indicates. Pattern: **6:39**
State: **9:58**
